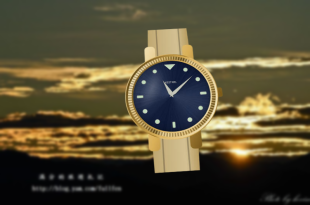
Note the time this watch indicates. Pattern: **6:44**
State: **11:08**
